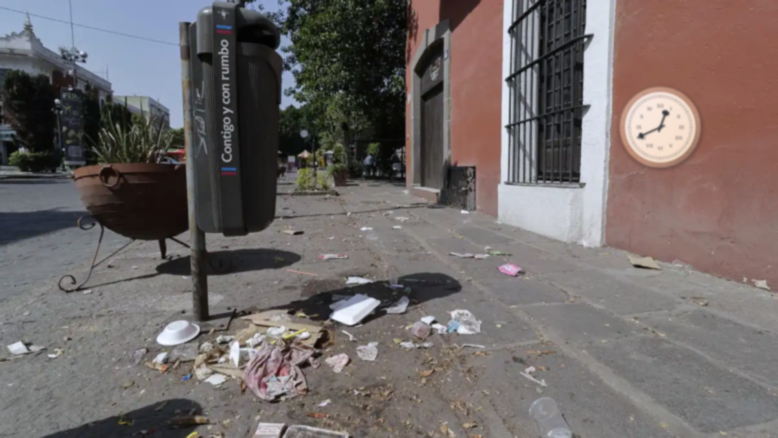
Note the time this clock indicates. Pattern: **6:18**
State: **12:41**
